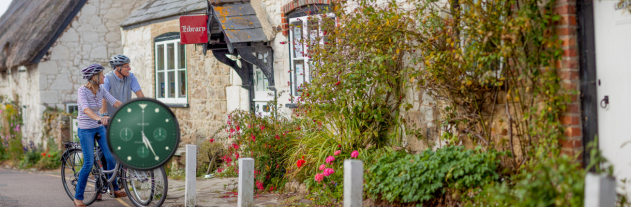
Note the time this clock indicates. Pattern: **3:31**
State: **5:25**
